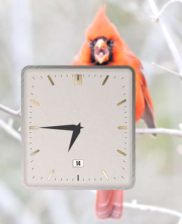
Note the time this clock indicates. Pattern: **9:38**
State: **6:45**
